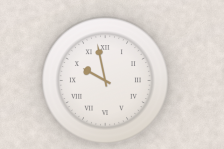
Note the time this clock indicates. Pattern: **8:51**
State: **9:58**
